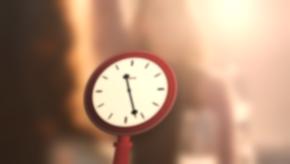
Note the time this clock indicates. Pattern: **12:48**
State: **11:27**
